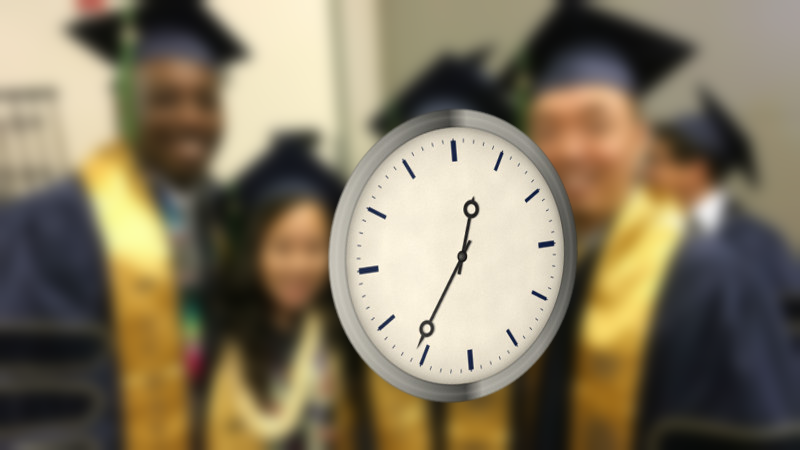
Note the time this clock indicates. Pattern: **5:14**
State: **12:36**
